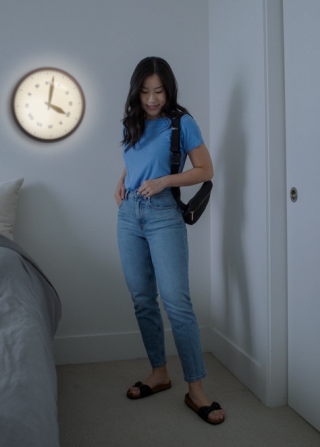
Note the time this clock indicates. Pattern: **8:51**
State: **4:02**
